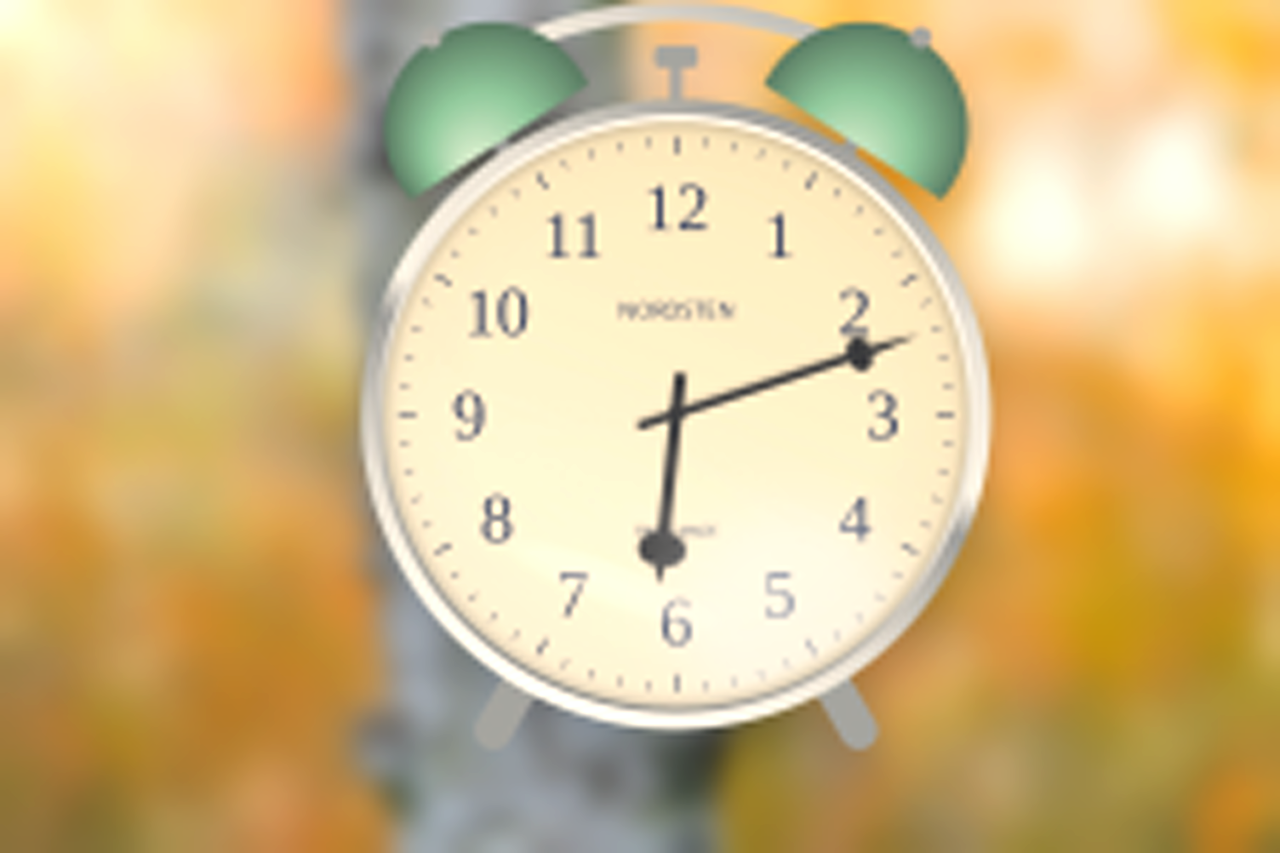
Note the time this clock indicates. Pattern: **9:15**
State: **6:12**
